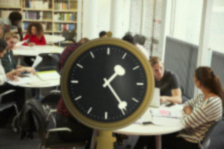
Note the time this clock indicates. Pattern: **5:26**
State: **1:24**
